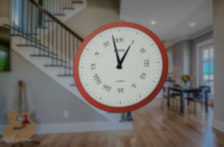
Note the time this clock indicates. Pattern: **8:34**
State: **12:58**
